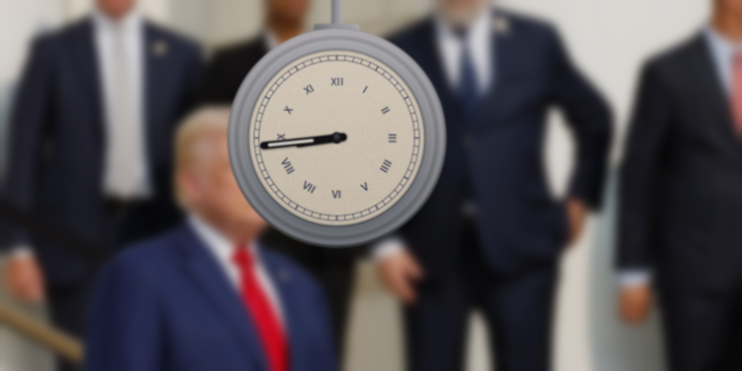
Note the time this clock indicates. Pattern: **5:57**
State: **8:44**
